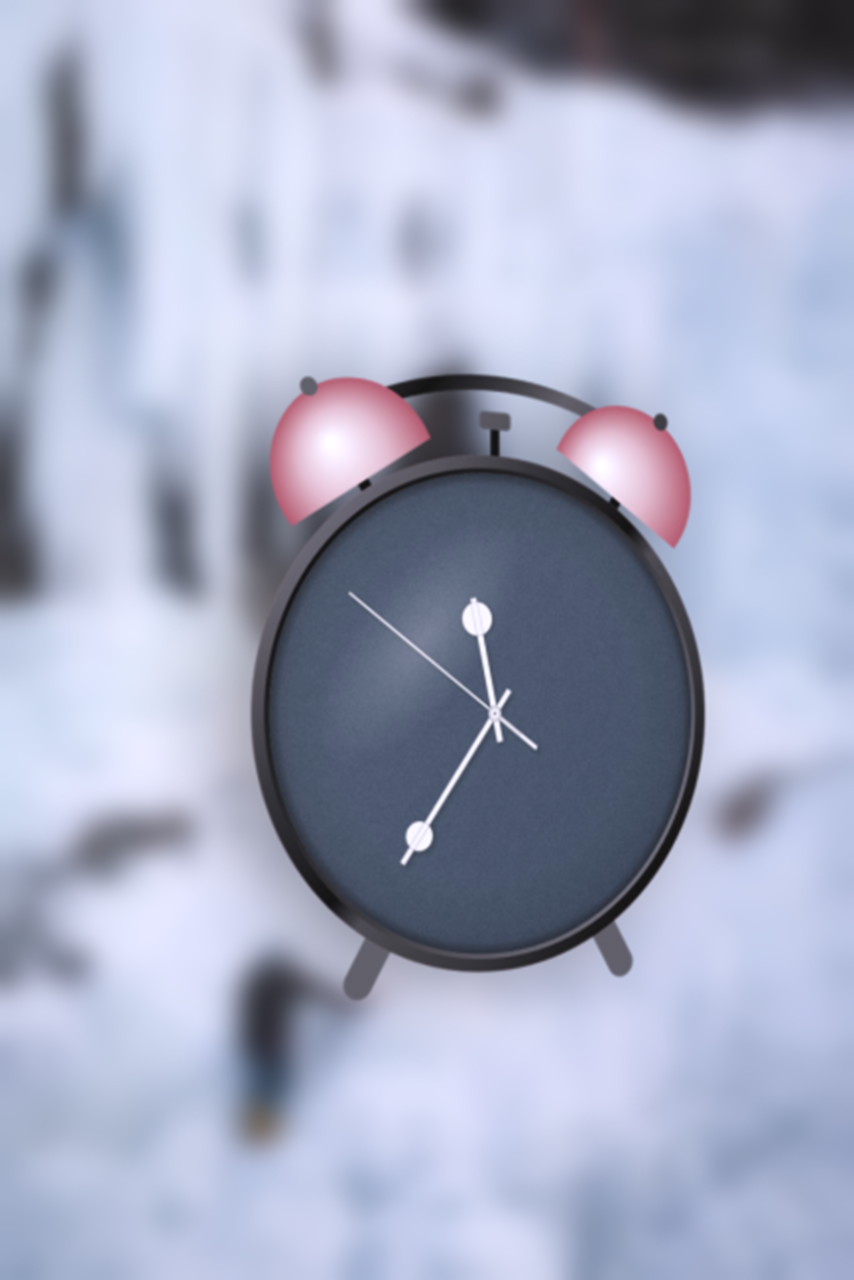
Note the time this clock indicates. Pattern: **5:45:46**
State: **11:35:51**
